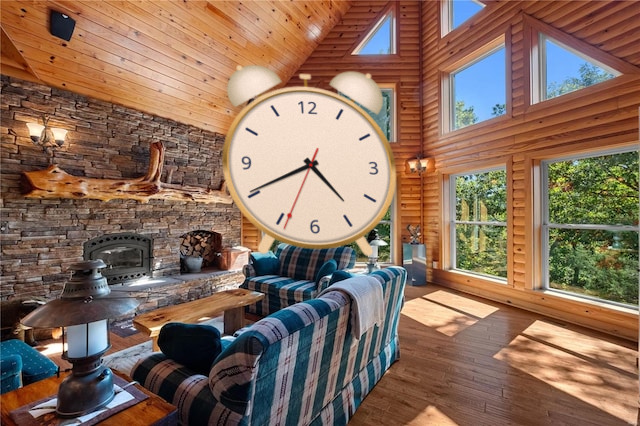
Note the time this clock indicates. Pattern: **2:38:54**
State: **4:40:34**
